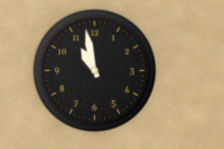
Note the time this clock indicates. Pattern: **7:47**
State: **10:58**
